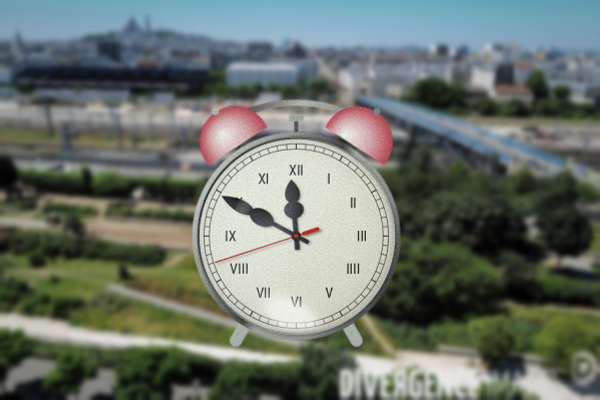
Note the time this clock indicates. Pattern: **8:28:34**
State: **11:49:42**
